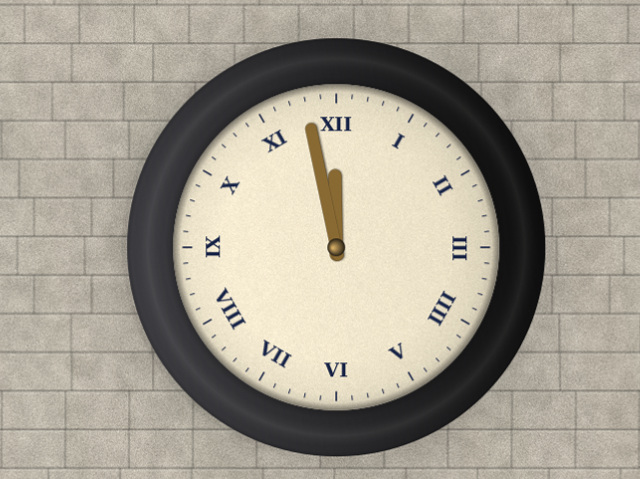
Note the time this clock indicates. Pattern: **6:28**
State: **11:58**
